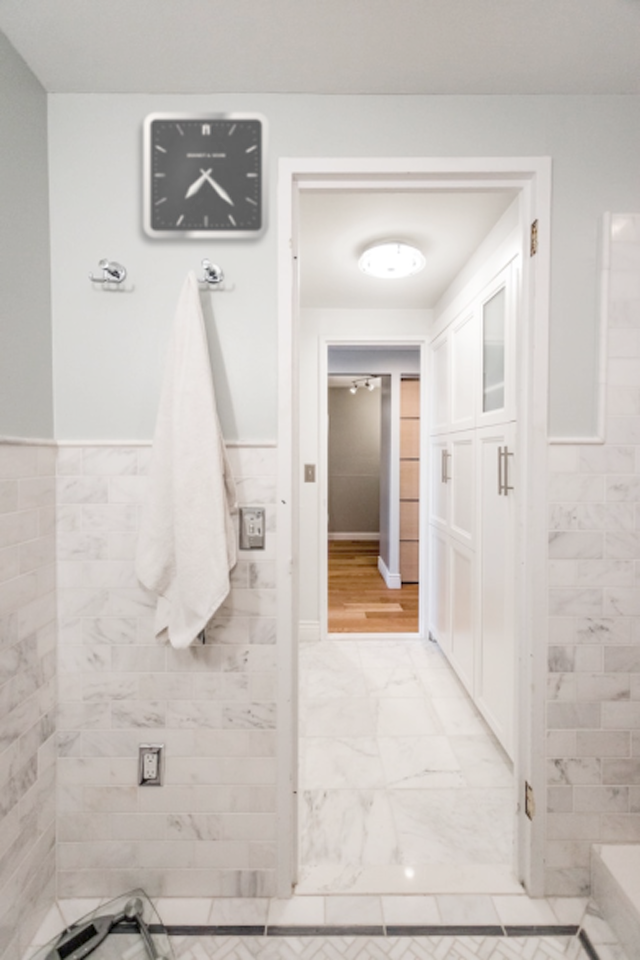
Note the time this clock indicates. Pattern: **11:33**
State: **7:23**
